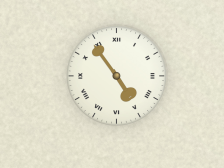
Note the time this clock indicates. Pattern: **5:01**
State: **4:54**
